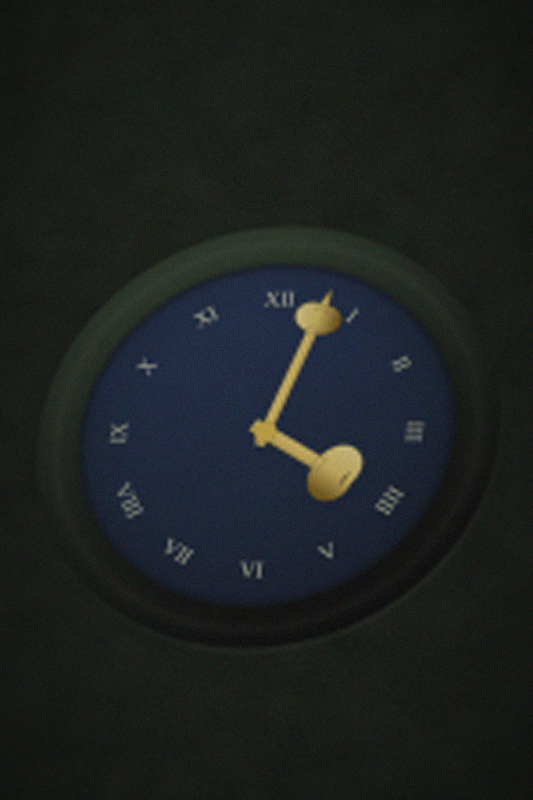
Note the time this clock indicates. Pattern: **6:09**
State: **4:03**
